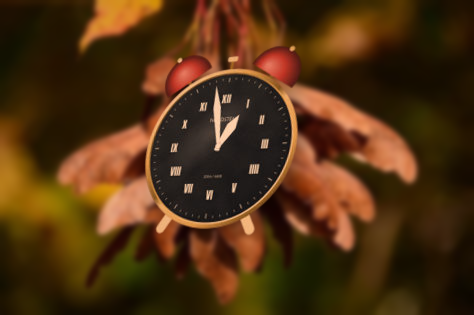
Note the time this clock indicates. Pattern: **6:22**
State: **12:58**
